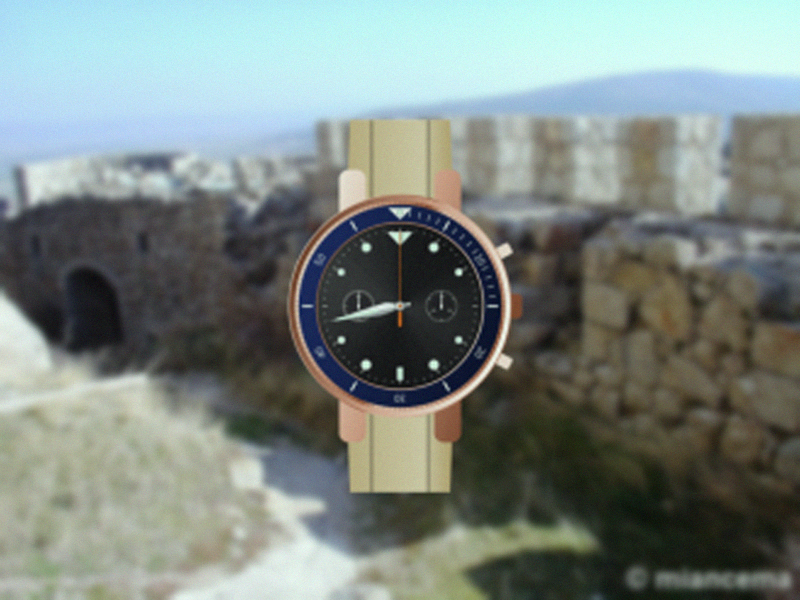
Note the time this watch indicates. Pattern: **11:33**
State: **8:43**
